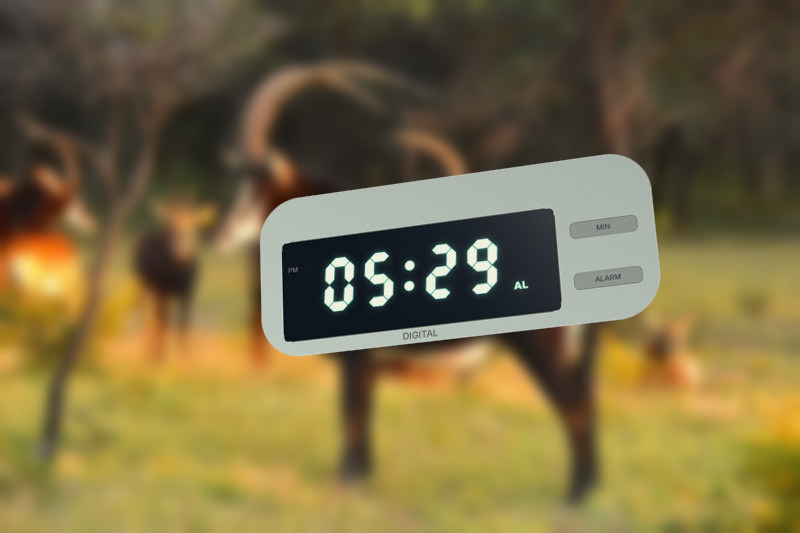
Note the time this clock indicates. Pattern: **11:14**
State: **5:29**
